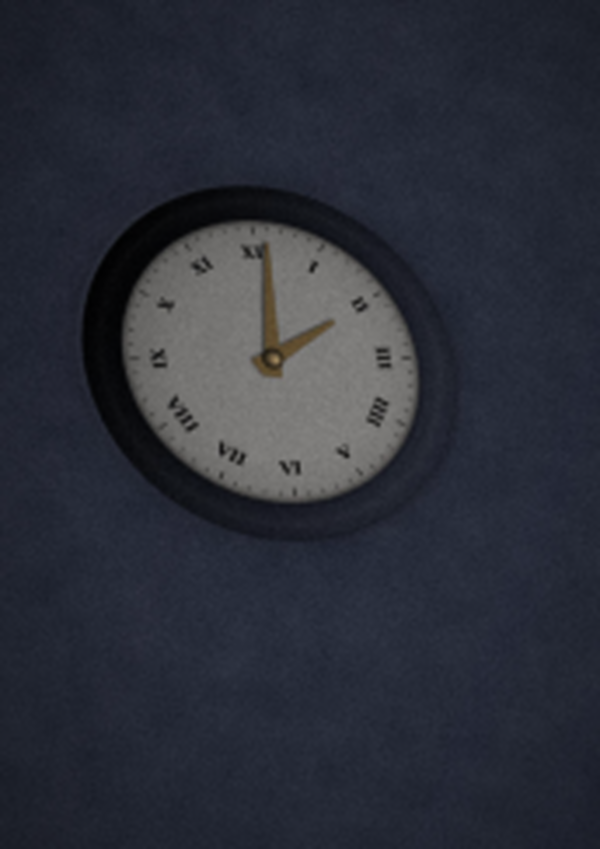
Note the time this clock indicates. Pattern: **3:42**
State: **2:01**
